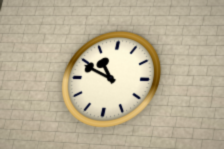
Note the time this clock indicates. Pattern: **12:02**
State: **10:49**
